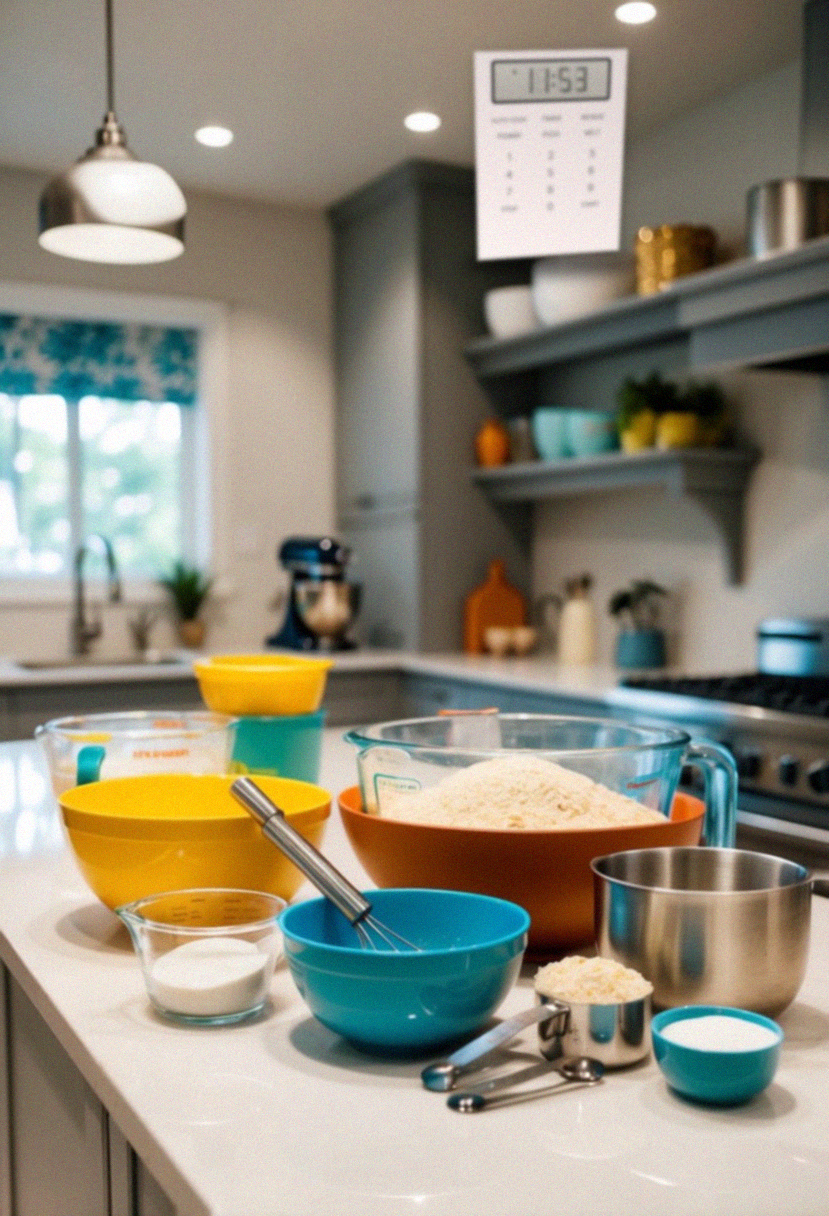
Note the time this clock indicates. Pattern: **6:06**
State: **11:53**
